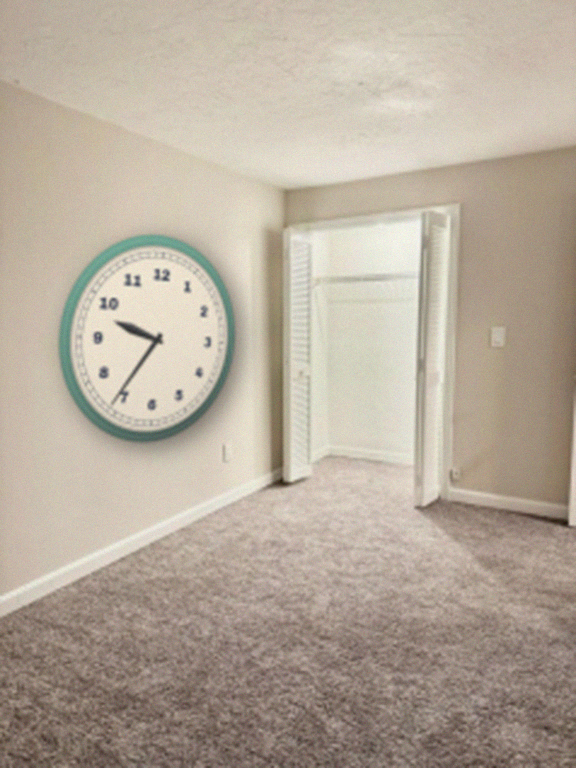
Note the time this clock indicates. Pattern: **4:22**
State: **9:36**
